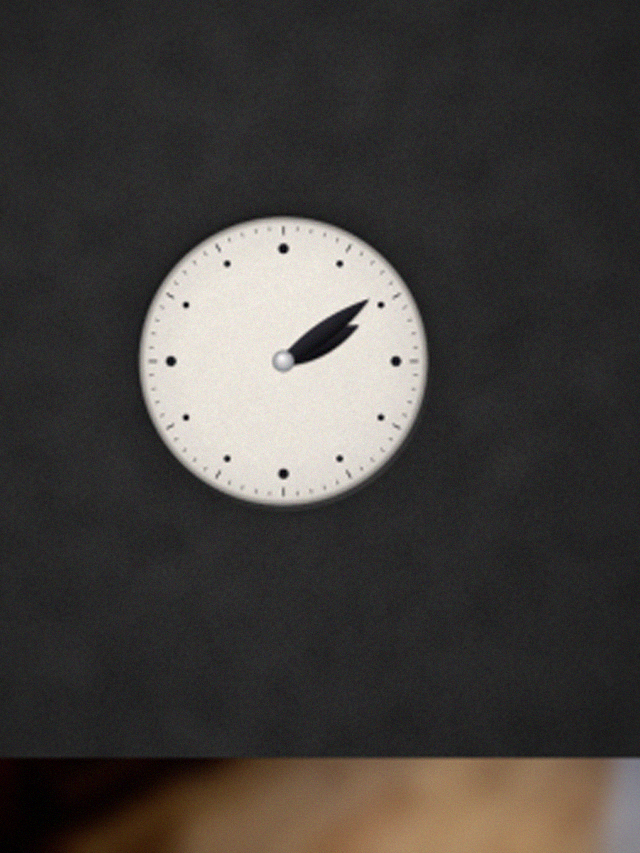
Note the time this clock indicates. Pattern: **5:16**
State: **2:09**
